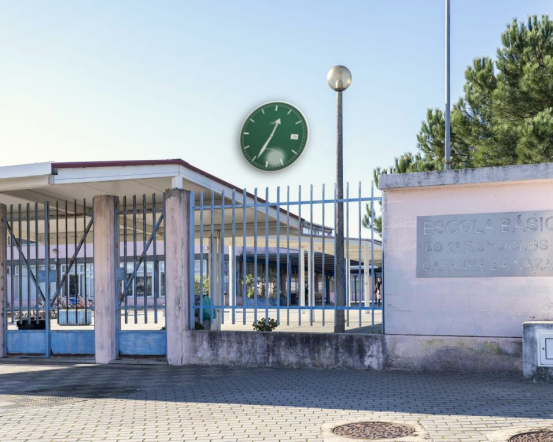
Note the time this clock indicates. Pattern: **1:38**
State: **12:34**
